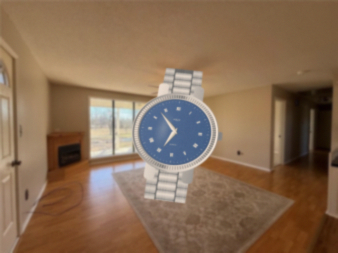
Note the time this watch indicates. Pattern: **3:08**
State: **6:53**
